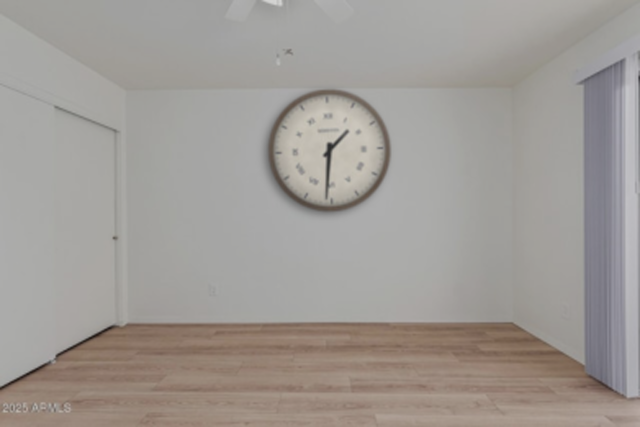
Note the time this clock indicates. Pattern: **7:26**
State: **1:31**
